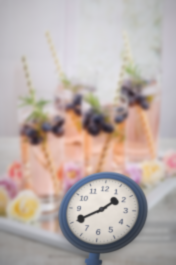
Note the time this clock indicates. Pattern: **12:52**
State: **1:40**
